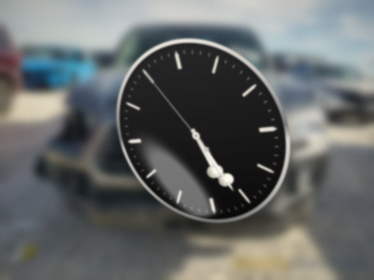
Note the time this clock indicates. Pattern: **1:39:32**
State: **5:25:55**
